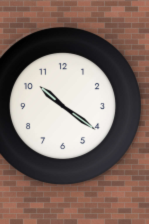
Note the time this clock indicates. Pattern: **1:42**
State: **10:21**
